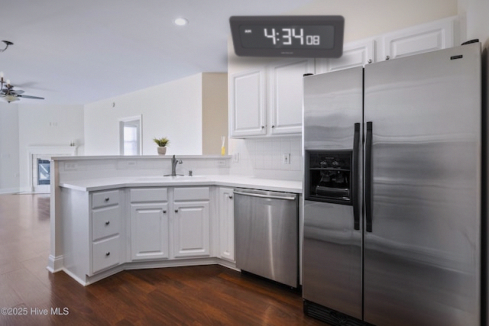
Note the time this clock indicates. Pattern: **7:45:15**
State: **4:34:08**
